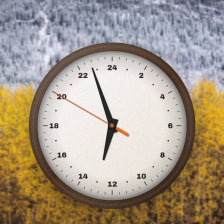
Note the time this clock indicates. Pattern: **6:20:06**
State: **12:56:50**
